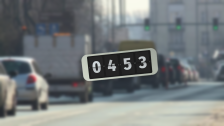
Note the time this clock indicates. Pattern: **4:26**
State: **4:53**
